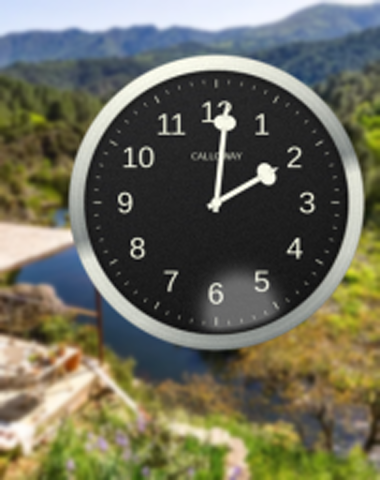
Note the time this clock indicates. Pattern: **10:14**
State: **2:01**
